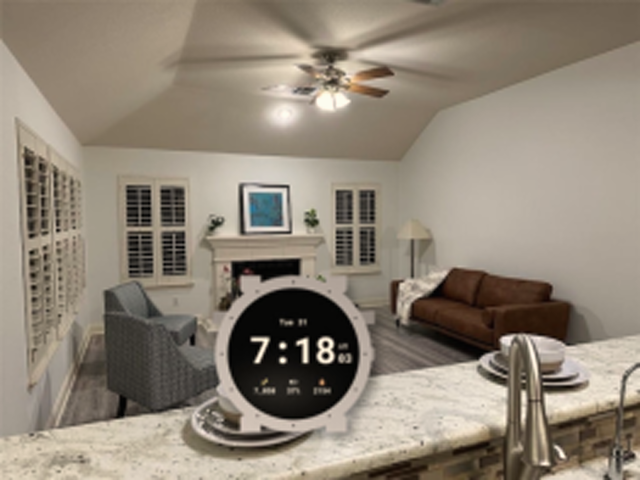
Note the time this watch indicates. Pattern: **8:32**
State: **7:18**
